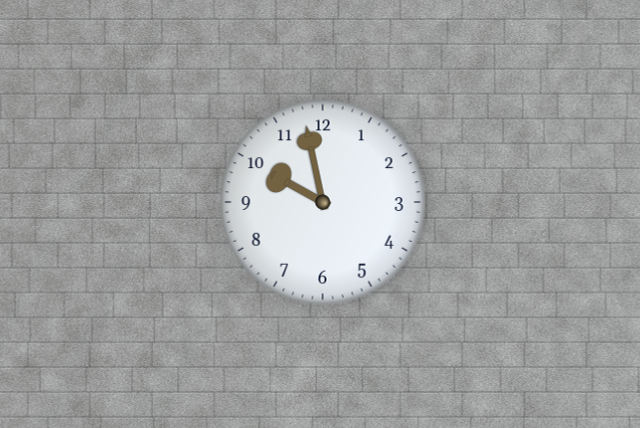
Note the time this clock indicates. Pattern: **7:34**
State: **9:58**
